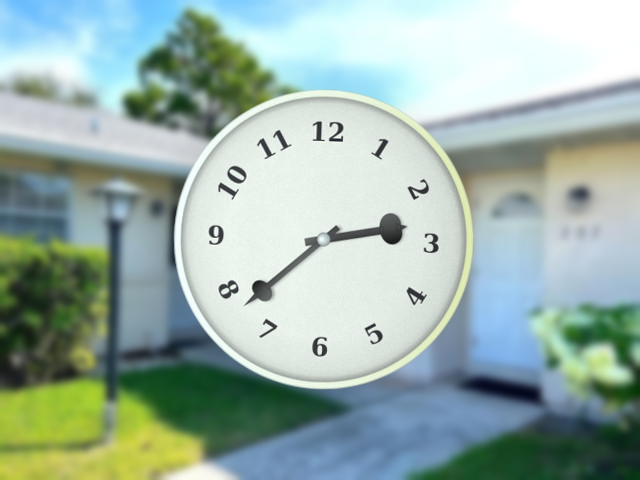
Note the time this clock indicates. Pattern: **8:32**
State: **2:38**
